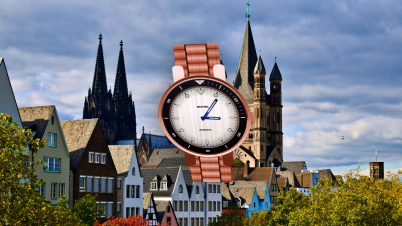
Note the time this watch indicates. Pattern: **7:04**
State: **3:06**
